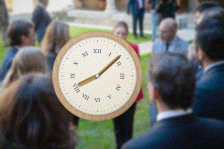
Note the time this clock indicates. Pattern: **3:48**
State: **8:08**
